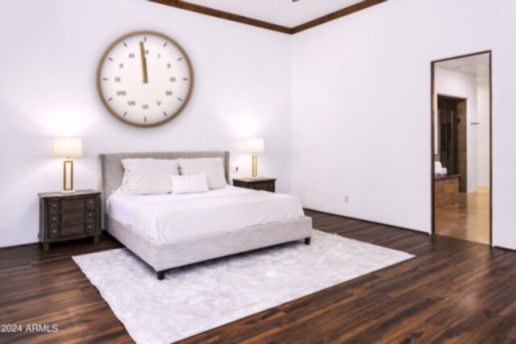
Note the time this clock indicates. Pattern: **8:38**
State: **11:59**
